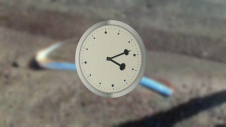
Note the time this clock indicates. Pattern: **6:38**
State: **4:13**
